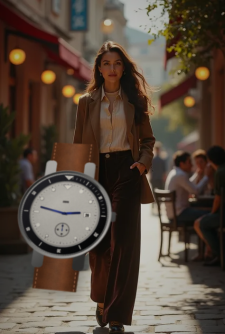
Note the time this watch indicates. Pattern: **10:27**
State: **2:47**
